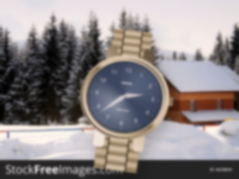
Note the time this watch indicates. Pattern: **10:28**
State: **2:38**
